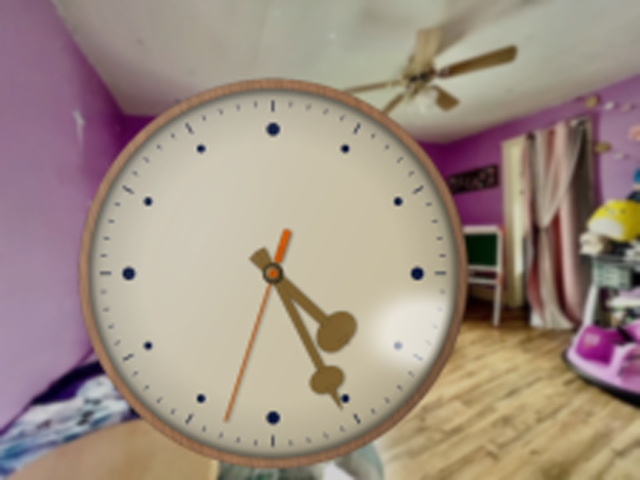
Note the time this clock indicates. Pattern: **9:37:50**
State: **4:25:33**
